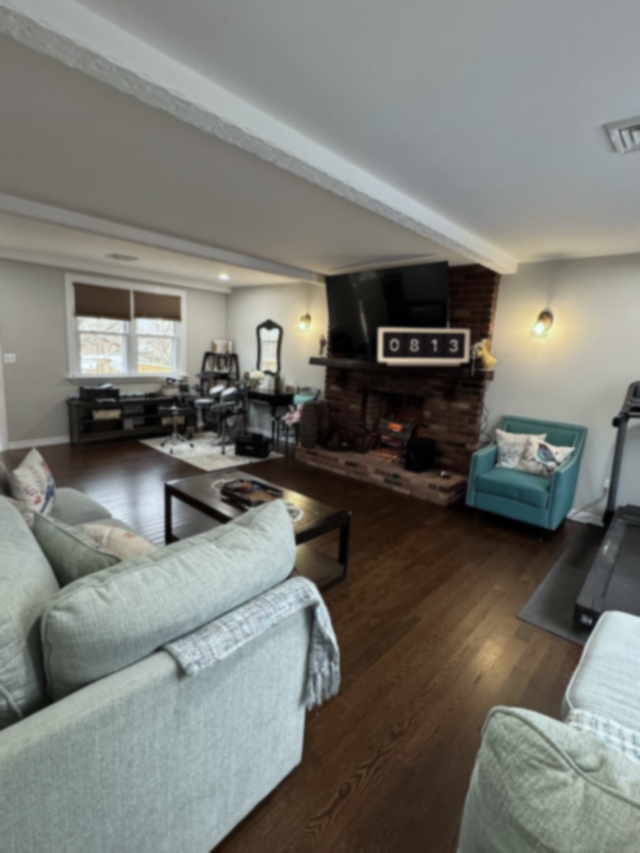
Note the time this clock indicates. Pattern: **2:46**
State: **8:13**
